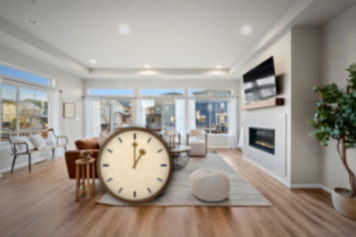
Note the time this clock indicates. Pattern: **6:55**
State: **1:00**
